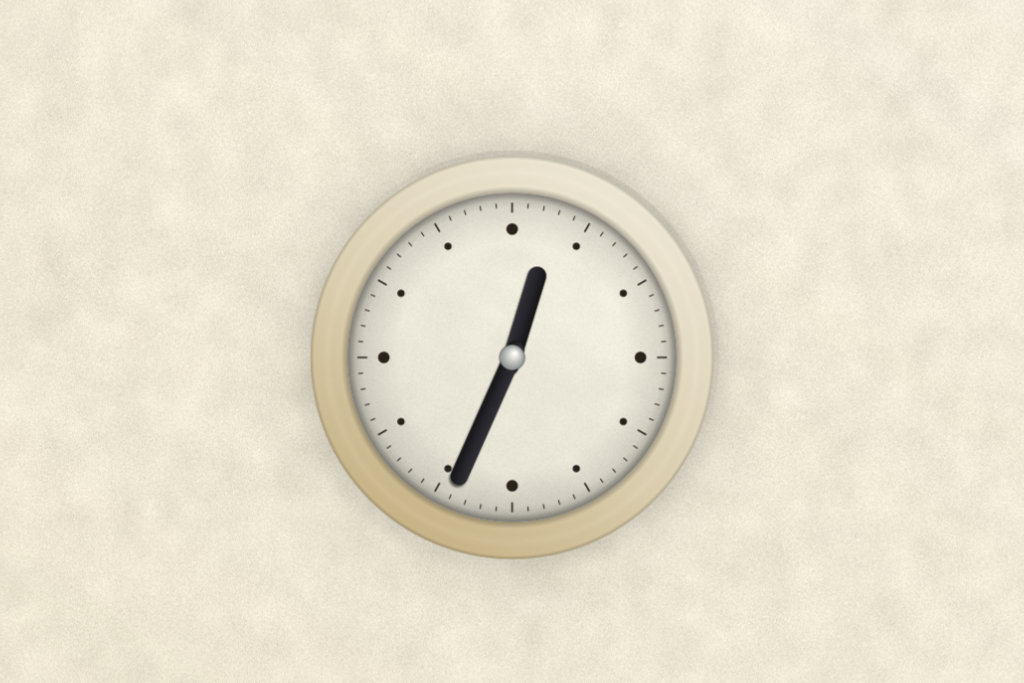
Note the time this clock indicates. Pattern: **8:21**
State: **12:34**
